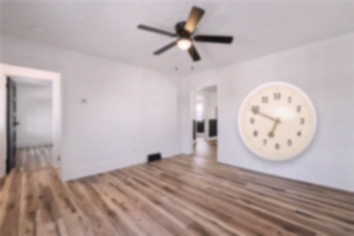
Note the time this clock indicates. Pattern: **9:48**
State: **6:49**
